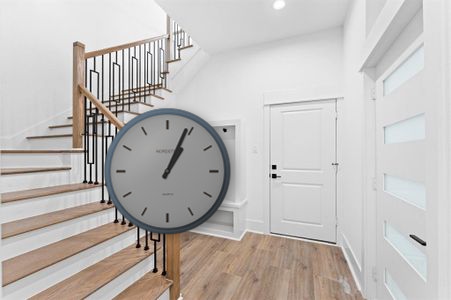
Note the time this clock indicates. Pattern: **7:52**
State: **1:04**
